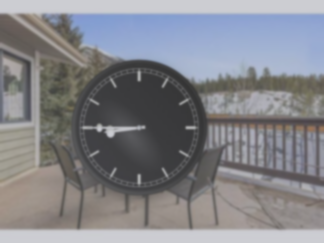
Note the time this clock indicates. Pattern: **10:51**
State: **8:45**
